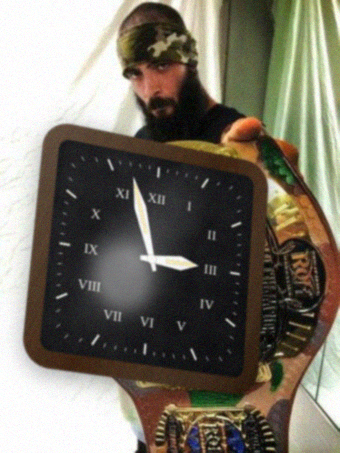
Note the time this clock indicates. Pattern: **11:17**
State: **2:57**
